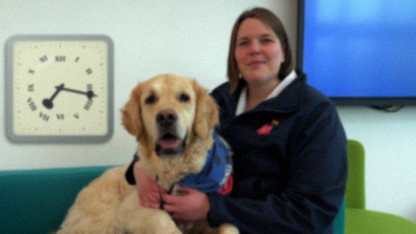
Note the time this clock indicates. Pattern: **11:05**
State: **7:17**
